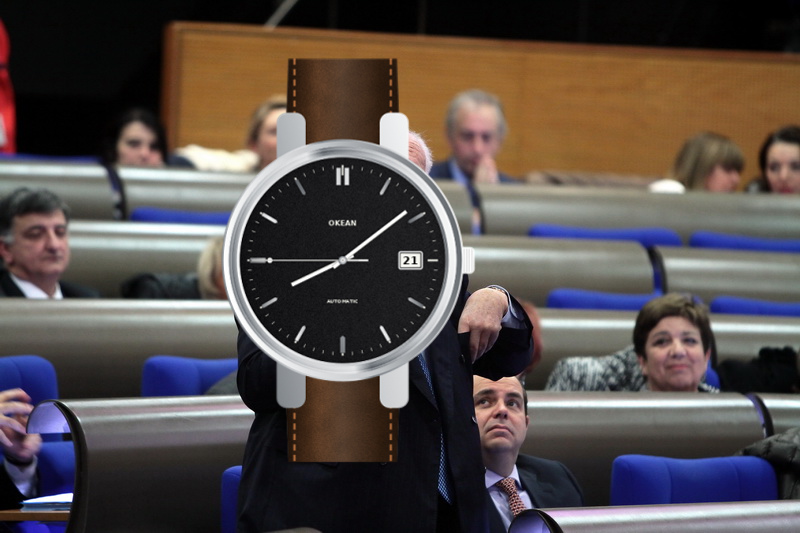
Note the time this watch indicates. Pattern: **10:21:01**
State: **8:08:45**
